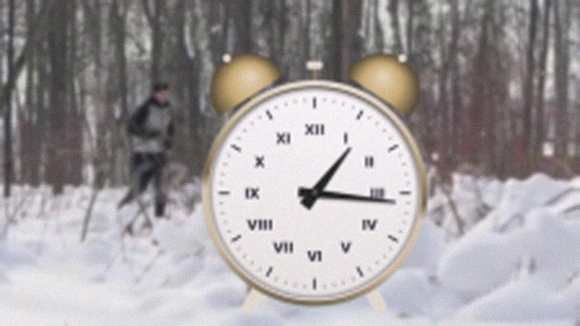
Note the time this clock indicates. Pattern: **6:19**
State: **1:16**
